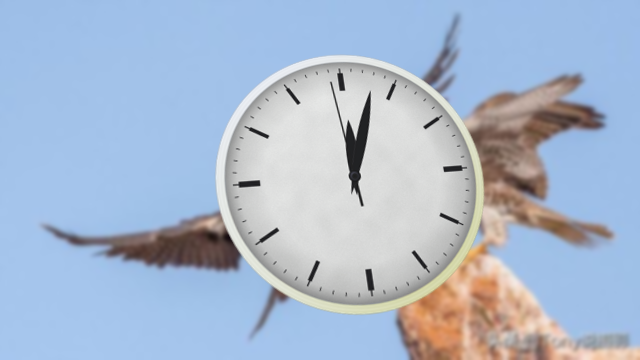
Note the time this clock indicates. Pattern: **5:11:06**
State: **12:02:59**
